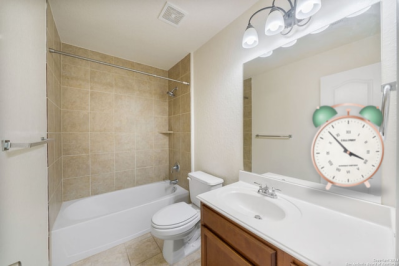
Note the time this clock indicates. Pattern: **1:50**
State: **3:53**
